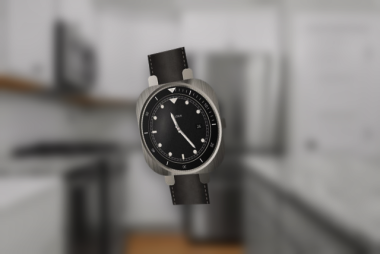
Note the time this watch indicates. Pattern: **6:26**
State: **11:24**
